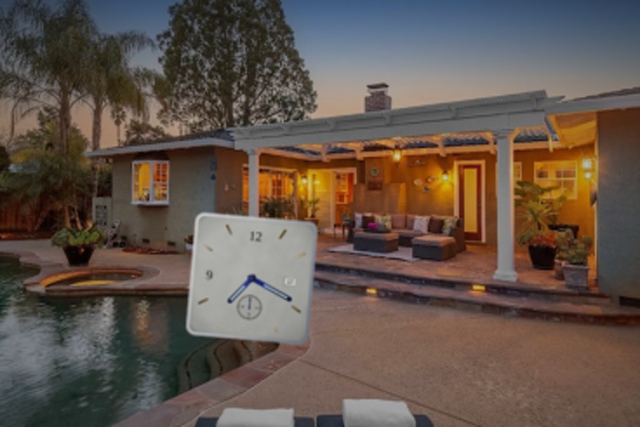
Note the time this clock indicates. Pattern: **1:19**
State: **7:19**
